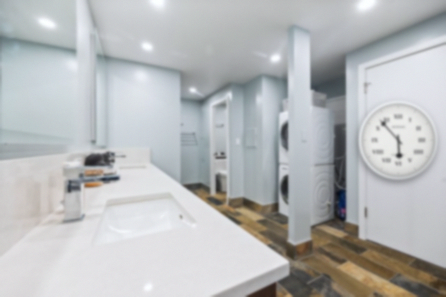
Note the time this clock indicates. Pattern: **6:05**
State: **5:53**
